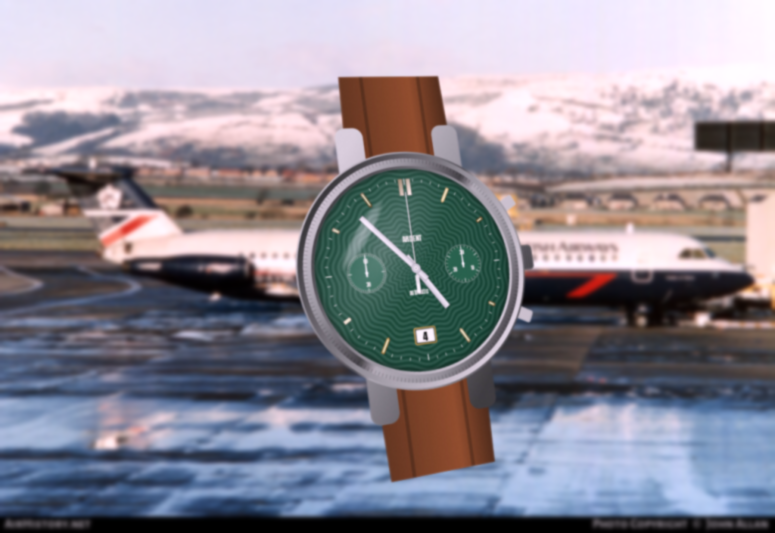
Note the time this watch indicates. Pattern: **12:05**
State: **4:53**
